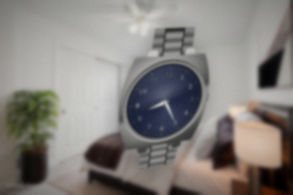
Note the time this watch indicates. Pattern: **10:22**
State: **8:25**
